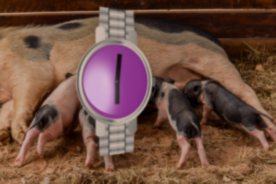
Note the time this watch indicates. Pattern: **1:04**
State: **6:01**
